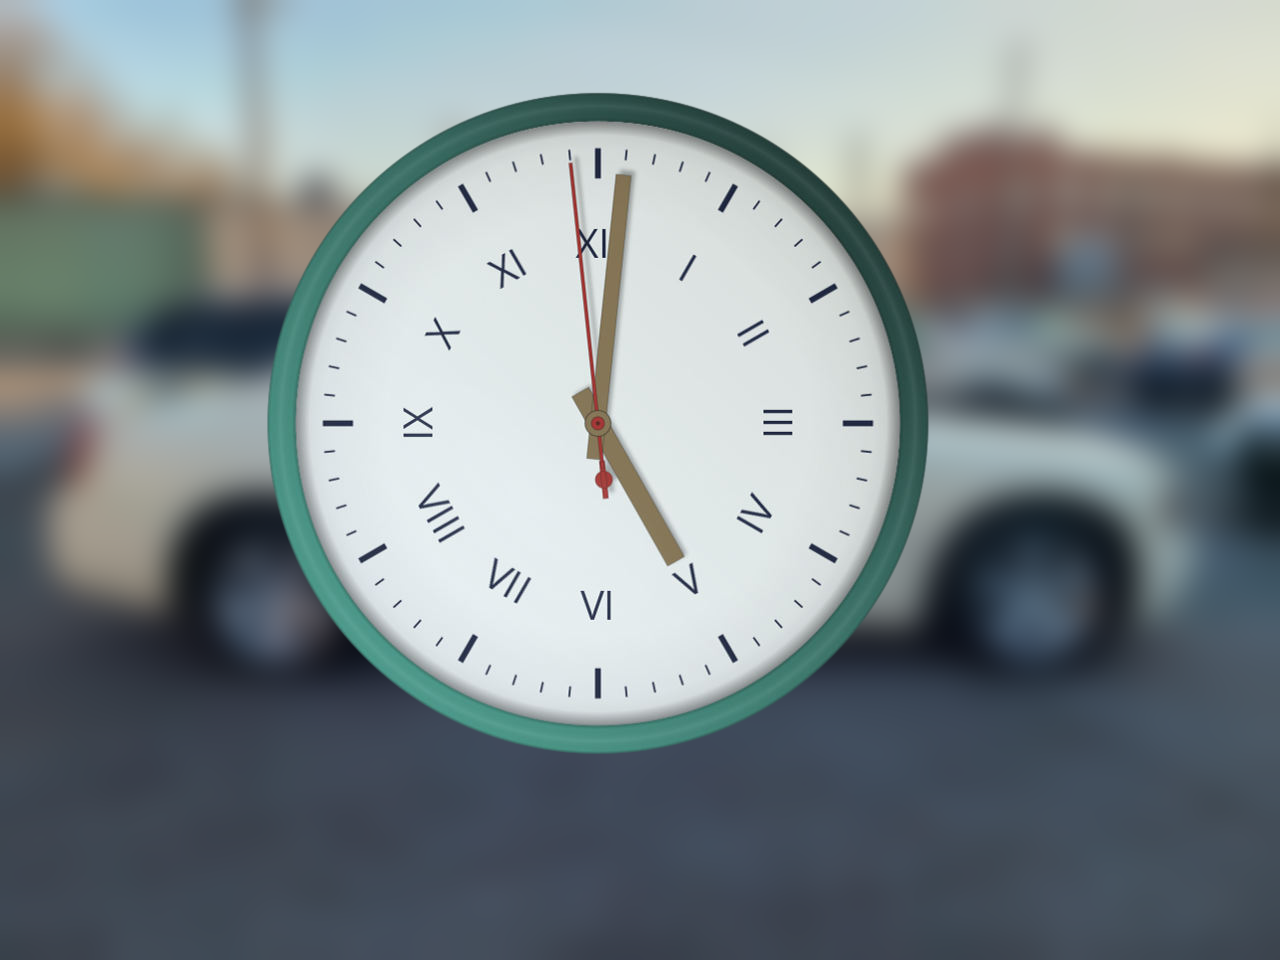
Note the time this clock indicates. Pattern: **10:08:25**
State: **5:00:59**
